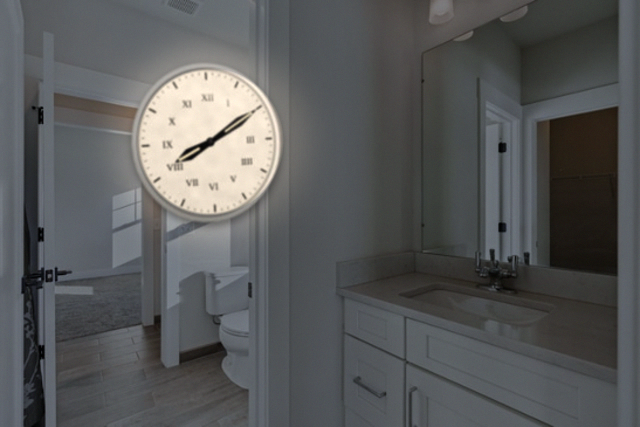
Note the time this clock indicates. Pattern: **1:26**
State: **8:10**
